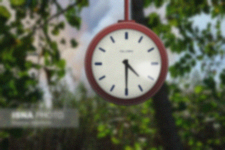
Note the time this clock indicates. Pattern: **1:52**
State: **4:30**
